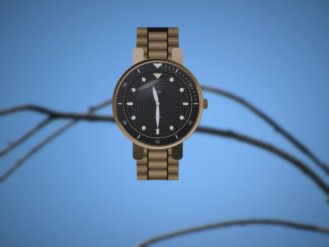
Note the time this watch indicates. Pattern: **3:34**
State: **11:30**
